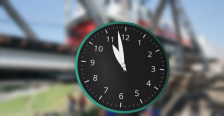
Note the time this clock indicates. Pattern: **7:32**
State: **10:58**
